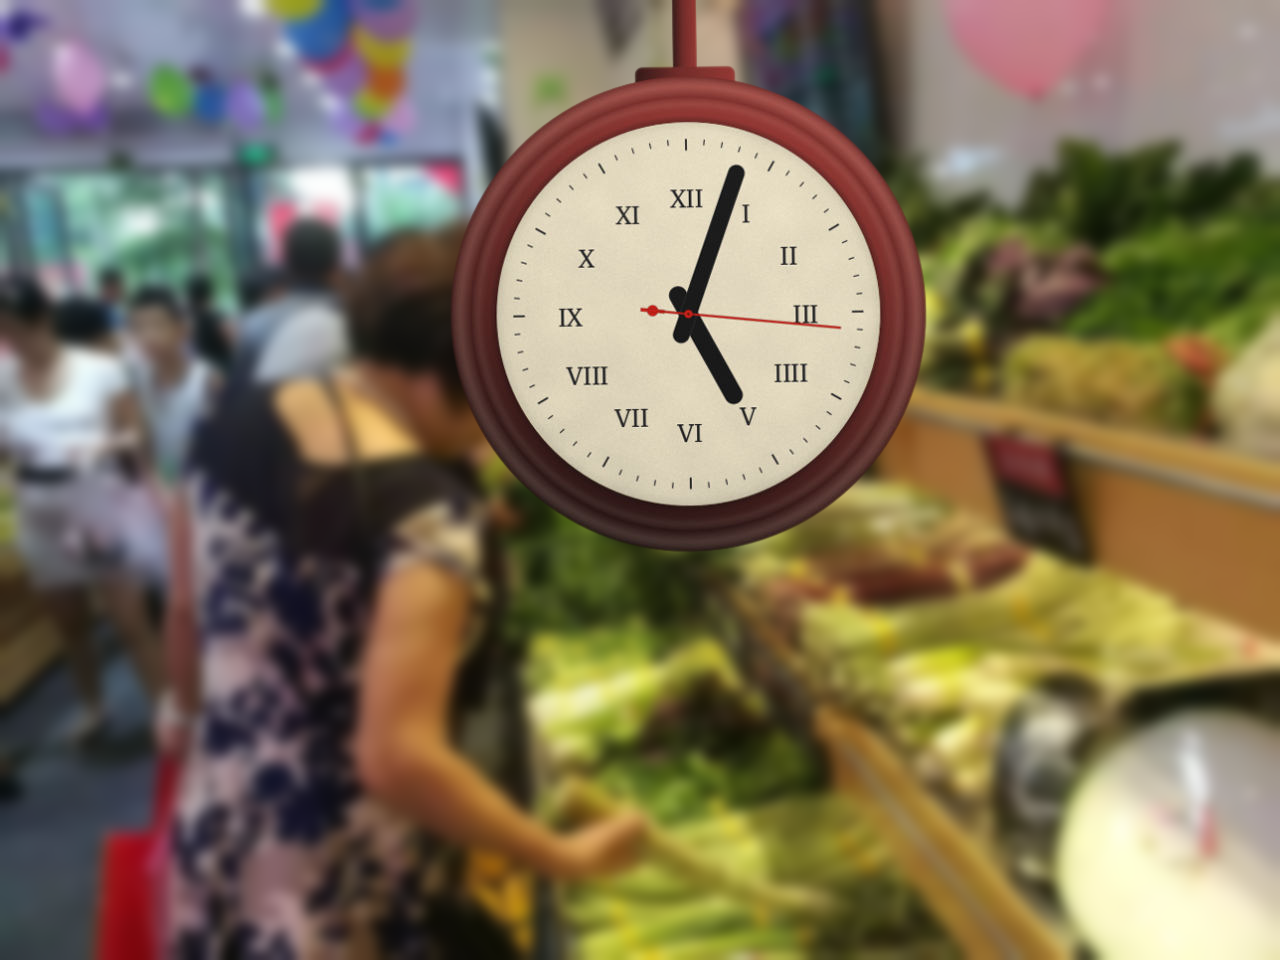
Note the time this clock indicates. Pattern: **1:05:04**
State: **5:03:16**
